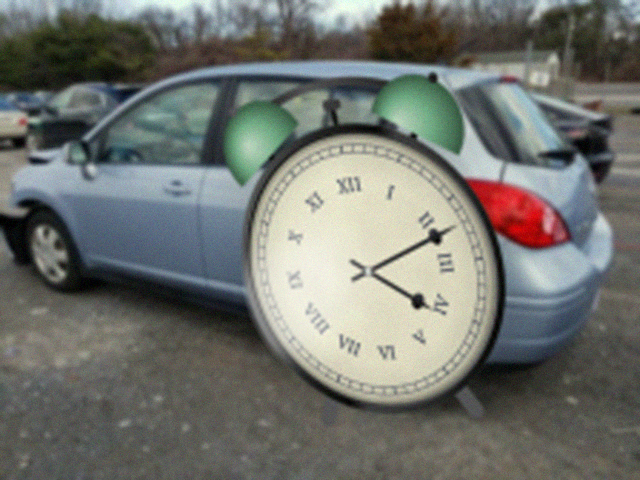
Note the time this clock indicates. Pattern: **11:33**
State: **4:12**
